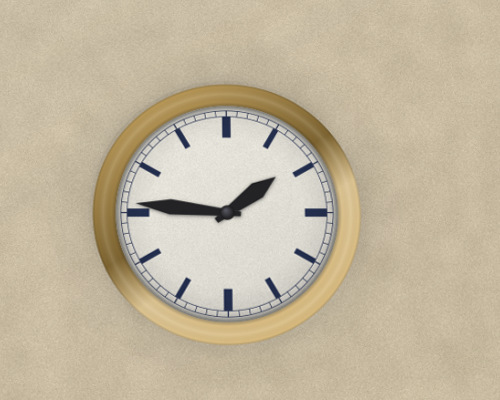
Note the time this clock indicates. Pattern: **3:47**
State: **1:46**
